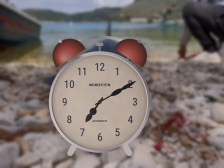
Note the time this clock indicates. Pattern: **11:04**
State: **7:10**
